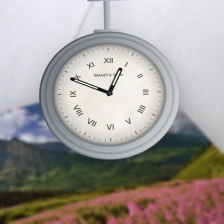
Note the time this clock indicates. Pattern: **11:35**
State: **12:49**
